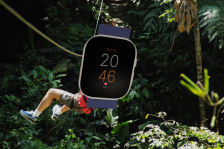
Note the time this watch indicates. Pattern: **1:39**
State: **20:46**
